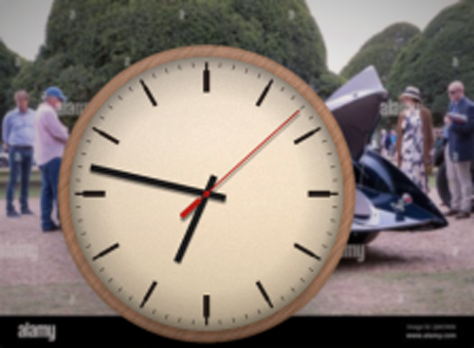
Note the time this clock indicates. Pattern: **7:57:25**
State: **6:47:08**
